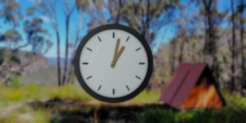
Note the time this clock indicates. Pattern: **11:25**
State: **1:02**
